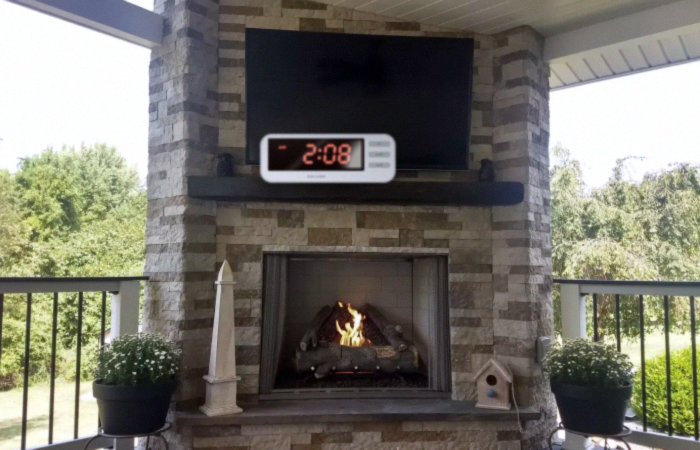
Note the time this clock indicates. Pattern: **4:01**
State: **2:08**
